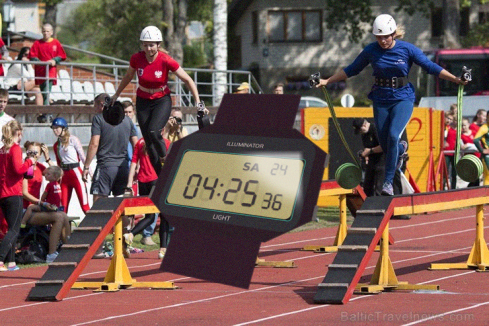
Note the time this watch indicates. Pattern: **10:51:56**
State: **4:25:36**
